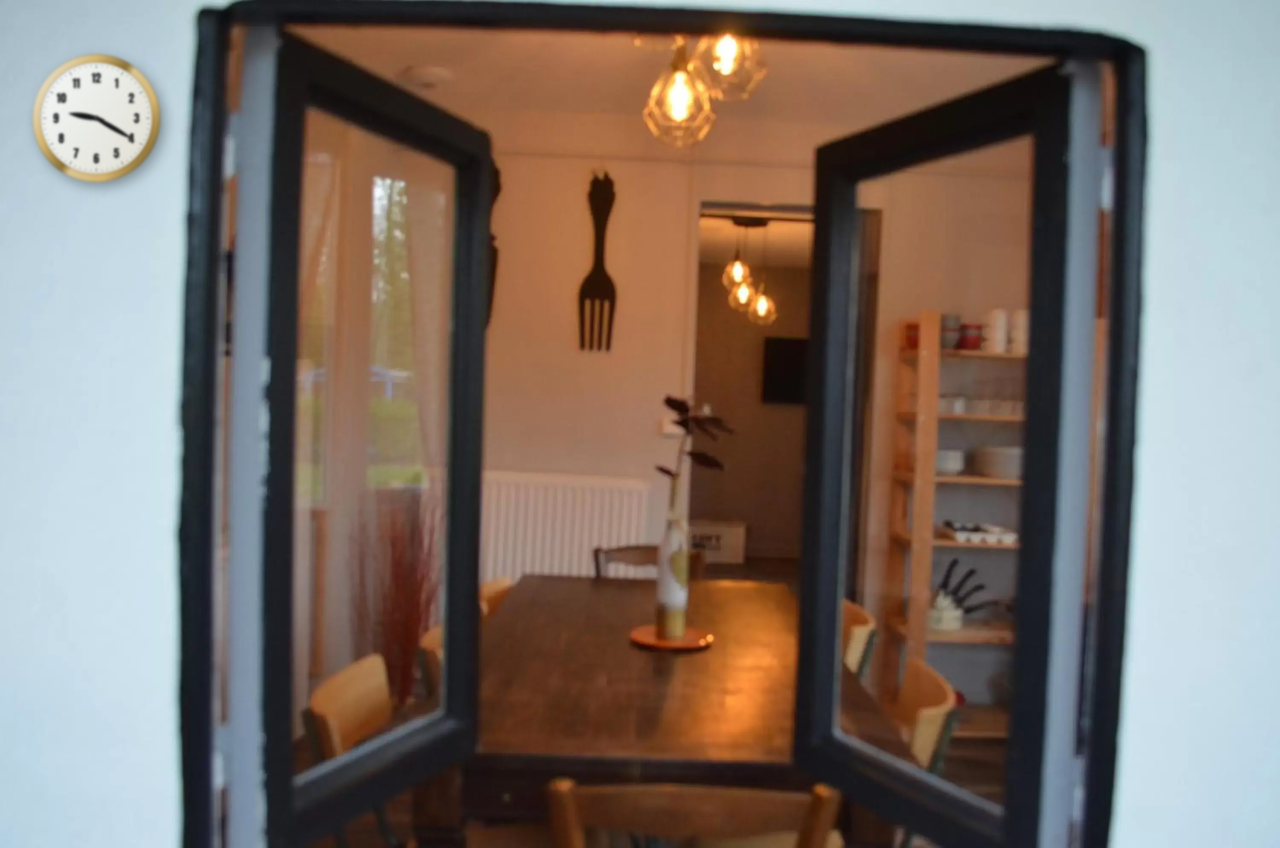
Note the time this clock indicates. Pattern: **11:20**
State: **9:20**
